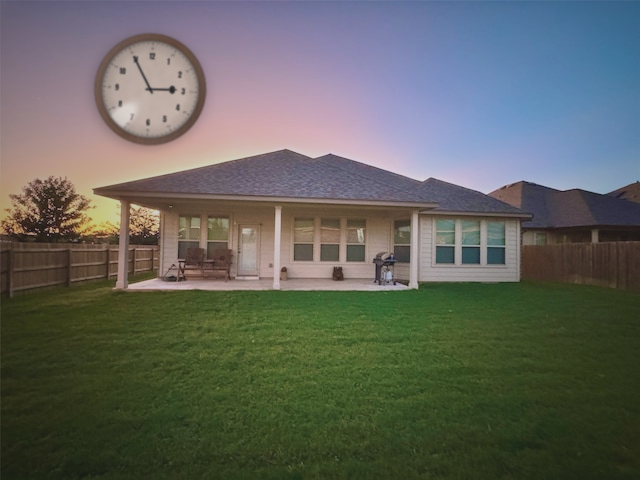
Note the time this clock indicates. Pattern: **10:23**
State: **2:55**
